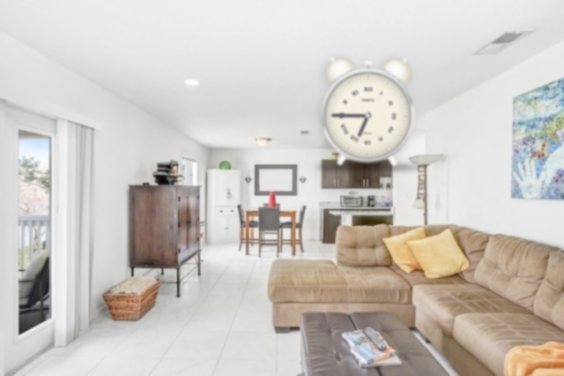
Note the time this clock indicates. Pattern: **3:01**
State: **6:45**
